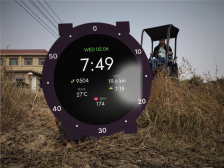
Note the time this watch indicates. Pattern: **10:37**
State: **7:49**
